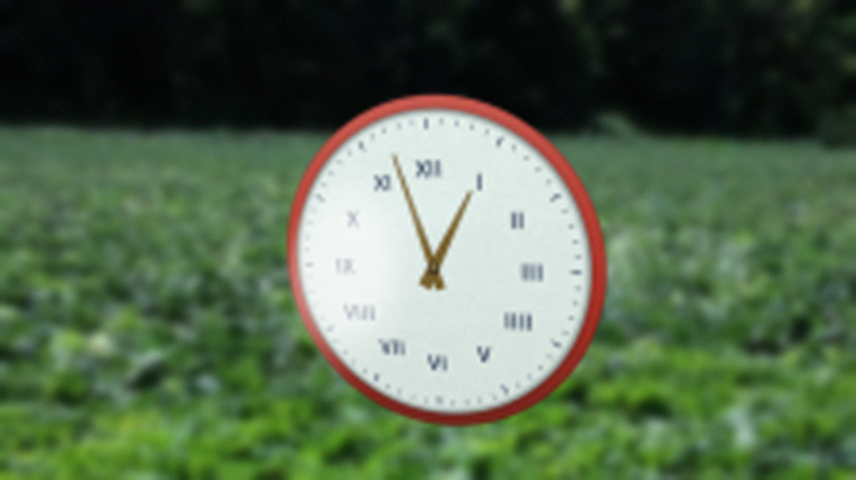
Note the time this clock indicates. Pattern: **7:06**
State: **12:57**
